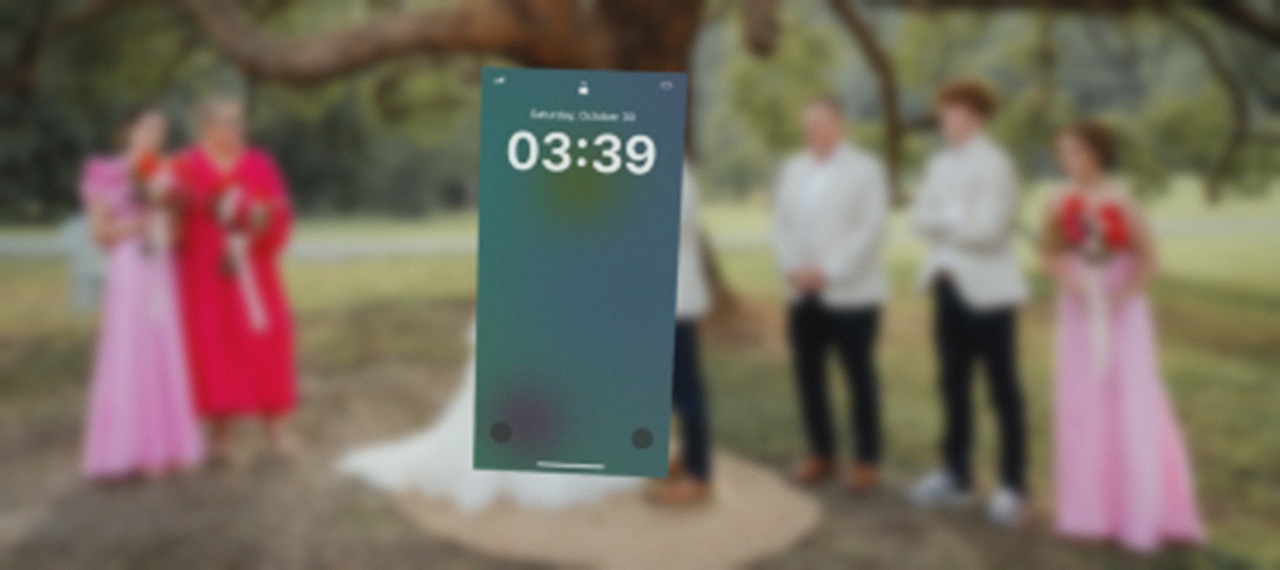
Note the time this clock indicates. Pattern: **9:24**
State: **3:39**
